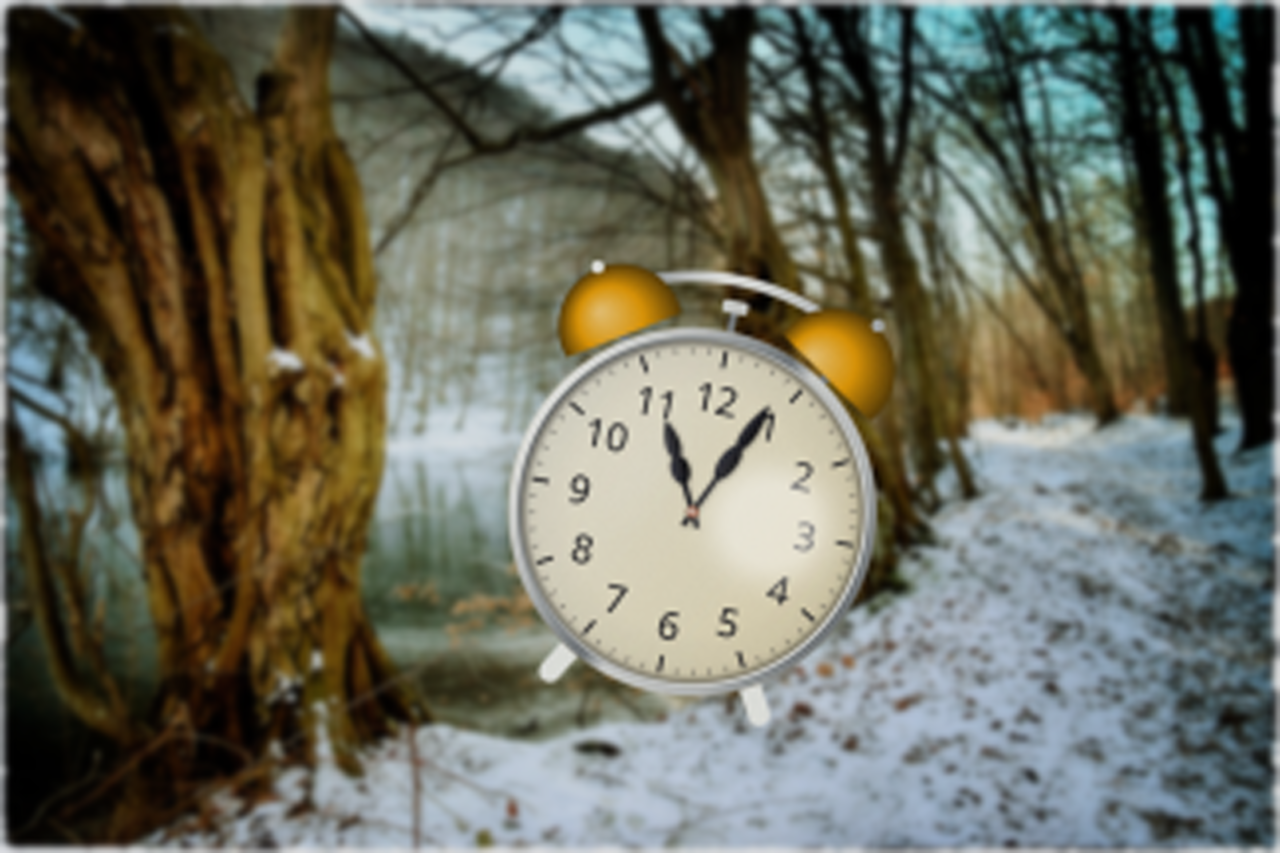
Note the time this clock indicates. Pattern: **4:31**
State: **11:04**
